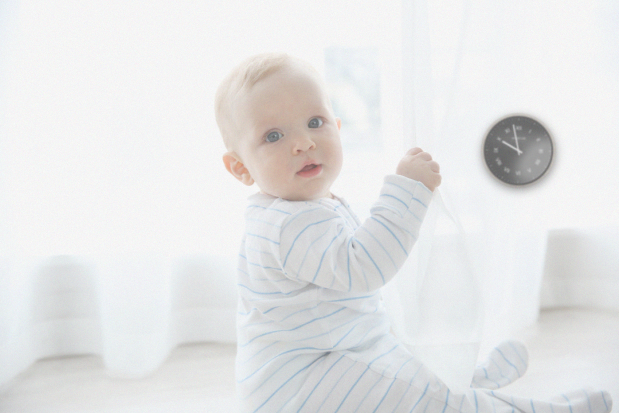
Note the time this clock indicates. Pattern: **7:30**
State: **9:58**
